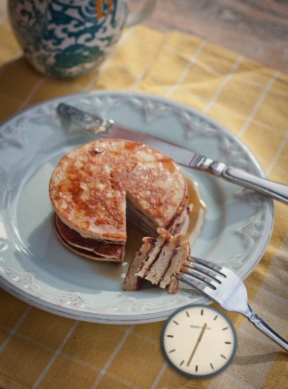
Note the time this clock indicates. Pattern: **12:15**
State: **12:33**
